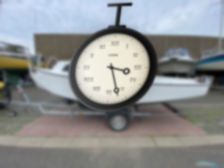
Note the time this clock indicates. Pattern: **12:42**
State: **3:27**
